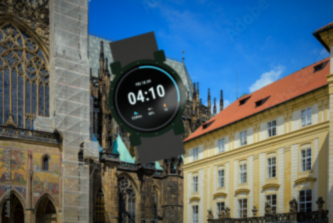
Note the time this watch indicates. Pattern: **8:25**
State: **4:10**
